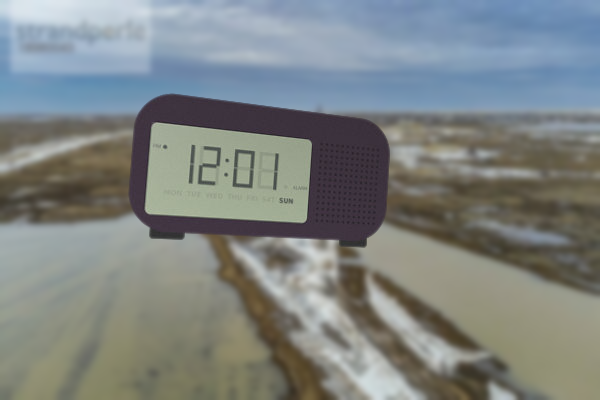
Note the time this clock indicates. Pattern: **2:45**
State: **12:01**
